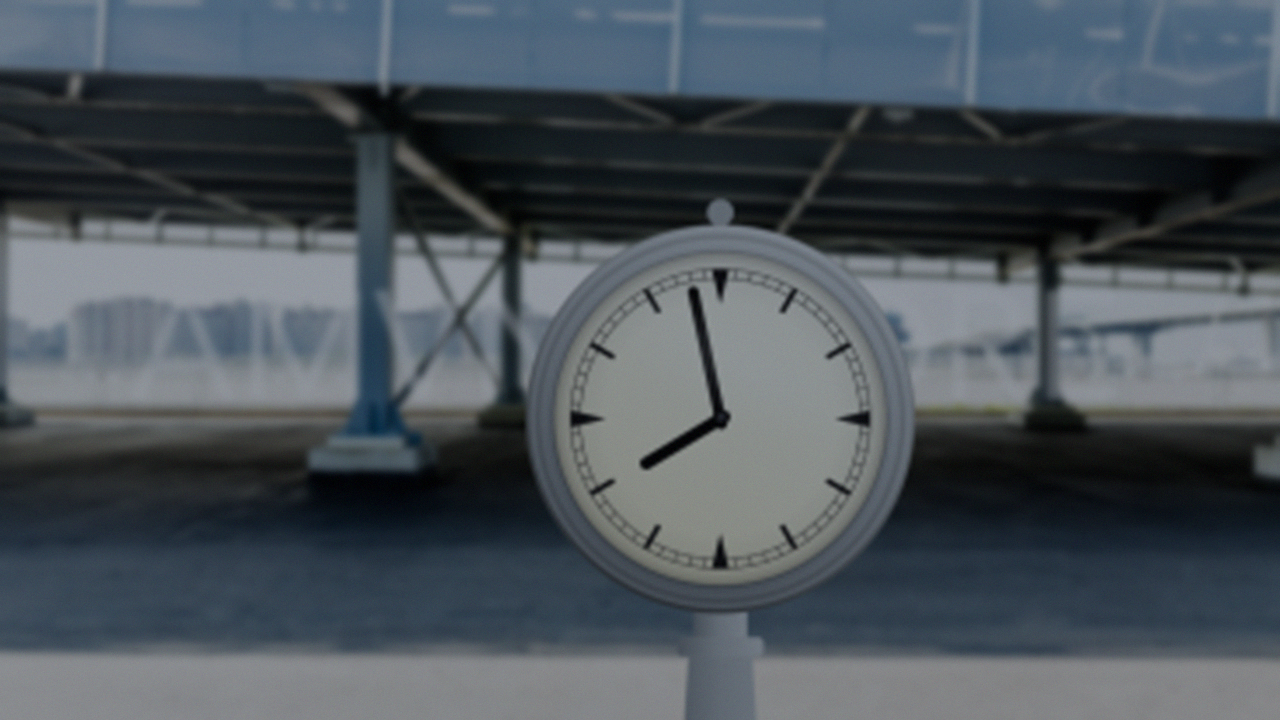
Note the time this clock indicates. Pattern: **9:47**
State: **7:58**
